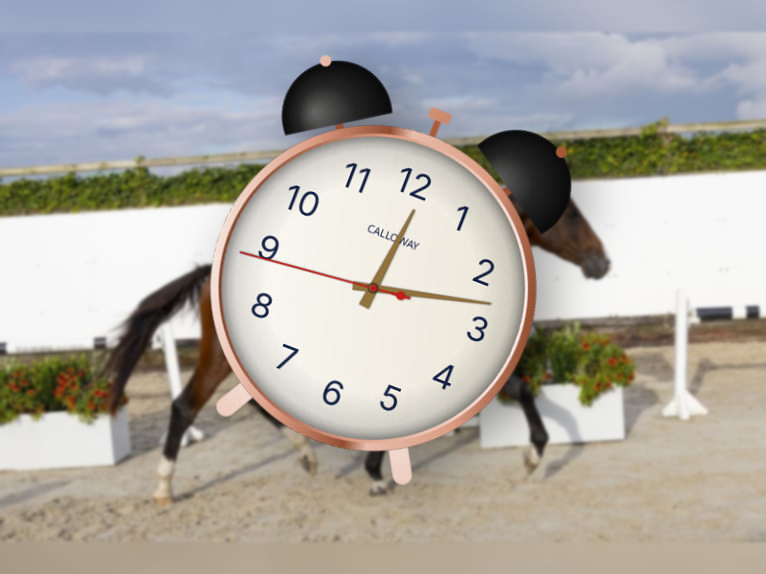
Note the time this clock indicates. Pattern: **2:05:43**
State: **12:12:44**
